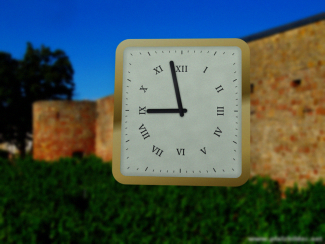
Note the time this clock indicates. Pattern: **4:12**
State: **8:58**
